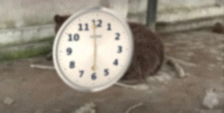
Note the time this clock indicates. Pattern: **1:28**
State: **5:59**
